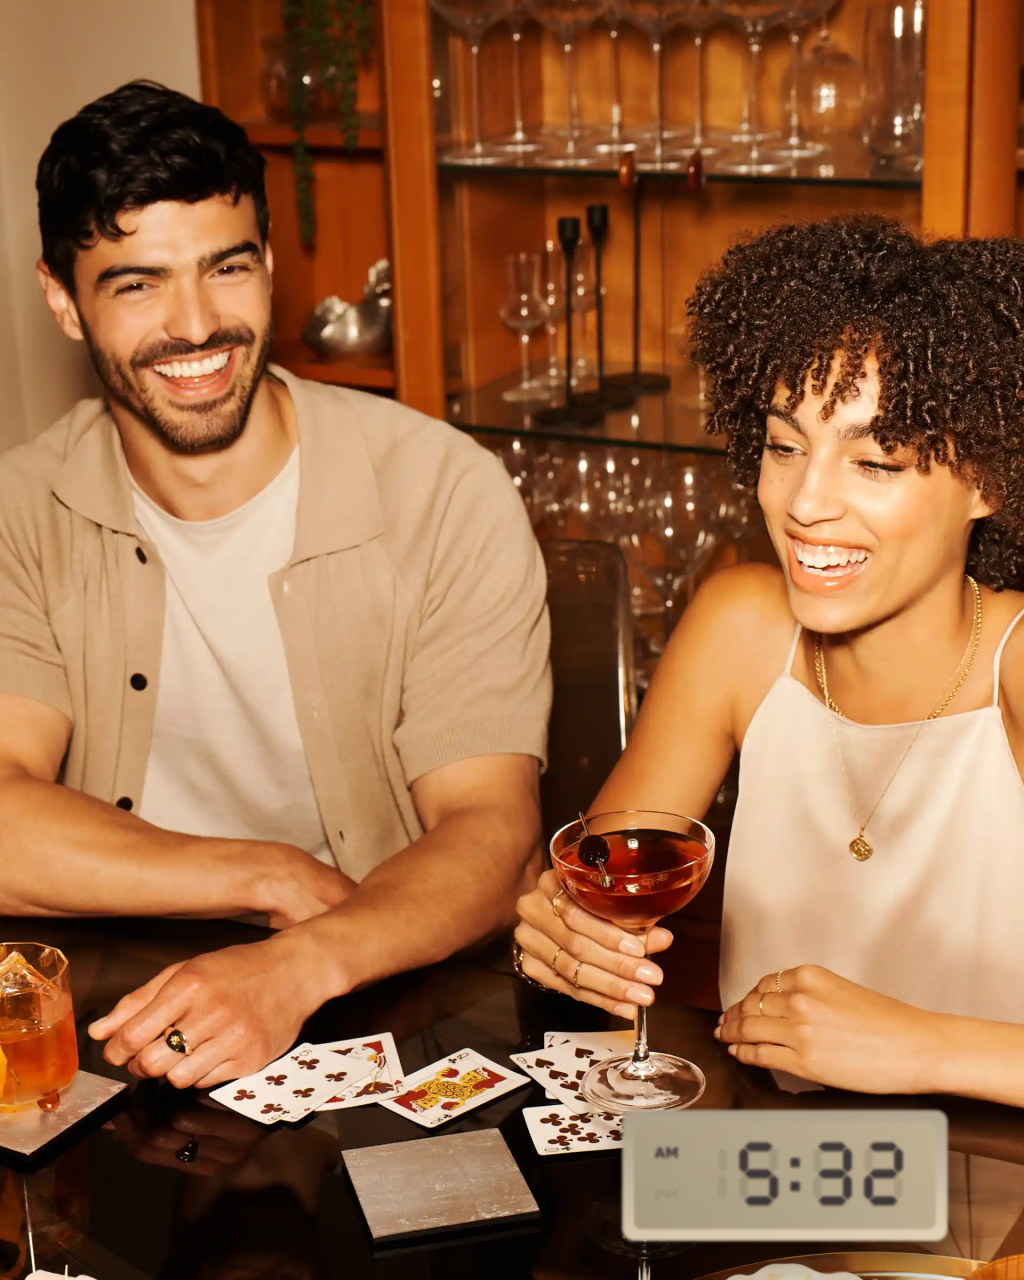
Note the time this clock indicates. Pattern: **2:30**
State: **5:32**
